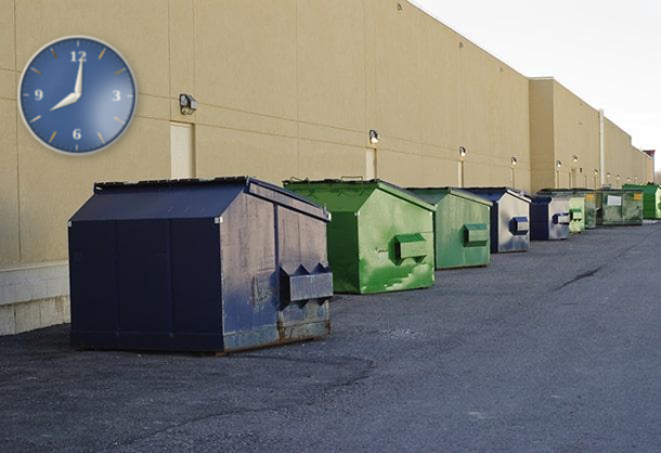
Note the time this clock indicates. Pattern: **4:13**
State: **8:01**
